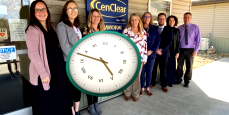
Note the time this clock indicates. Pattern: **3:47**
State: **4:48**
